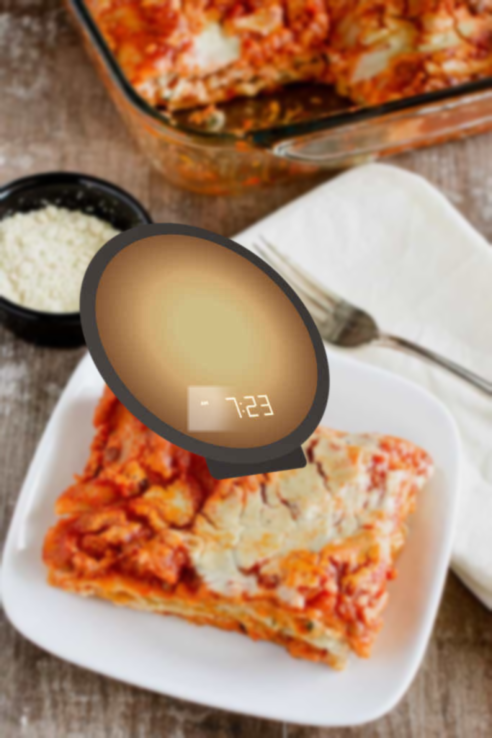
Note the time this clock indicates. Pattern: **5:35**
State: **7:23**
